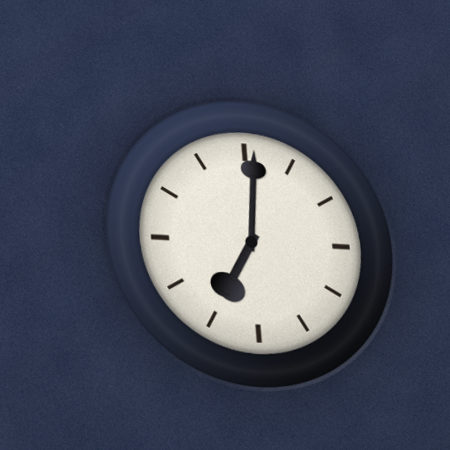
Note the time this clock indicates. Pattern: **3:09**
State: **7:01**
